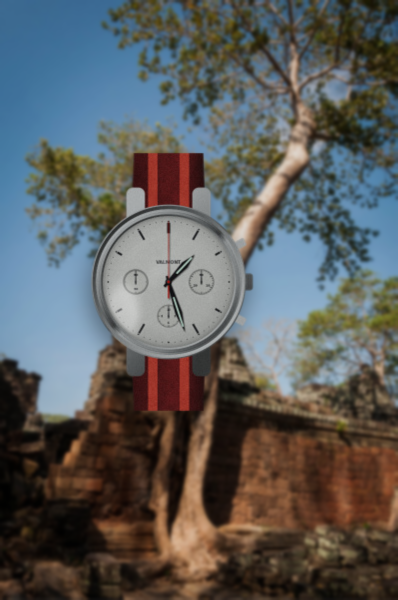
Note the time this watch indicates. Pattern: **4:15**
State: **1:27**
